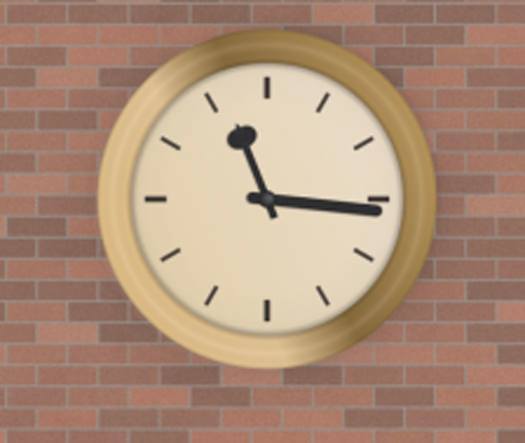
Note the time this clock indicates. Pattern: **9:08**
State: **11:16**
